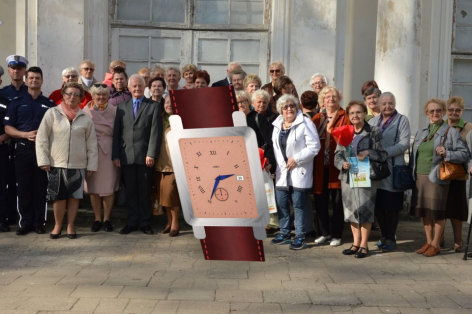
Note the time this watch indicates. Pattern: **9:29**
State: **2:35**
